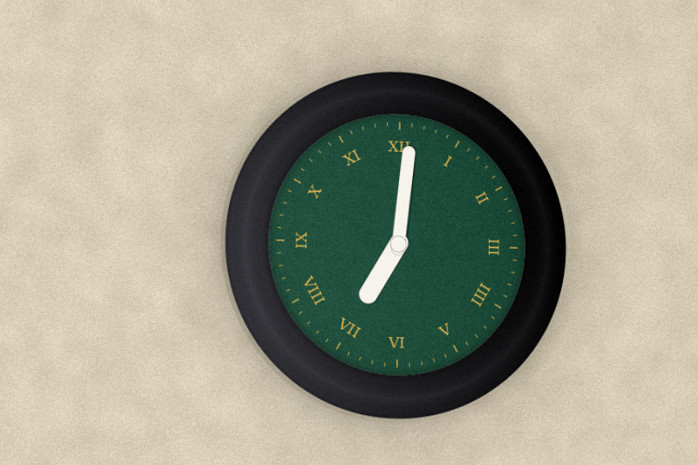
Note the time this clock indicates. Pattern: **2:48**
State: **7:01**
